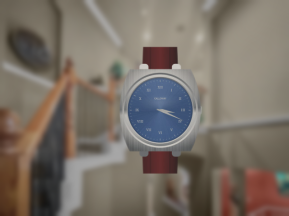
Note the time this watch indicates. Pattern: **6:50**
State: **3:19**
